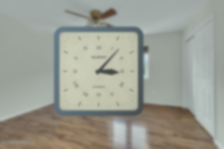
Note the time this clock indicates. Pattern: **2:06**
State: **3:07**
